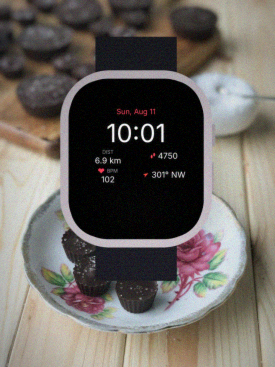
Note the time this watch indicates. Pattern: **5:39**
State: **10:01**
